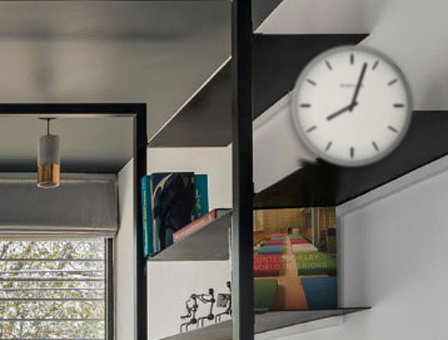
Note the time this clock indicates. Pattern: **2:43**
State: **8:03**
